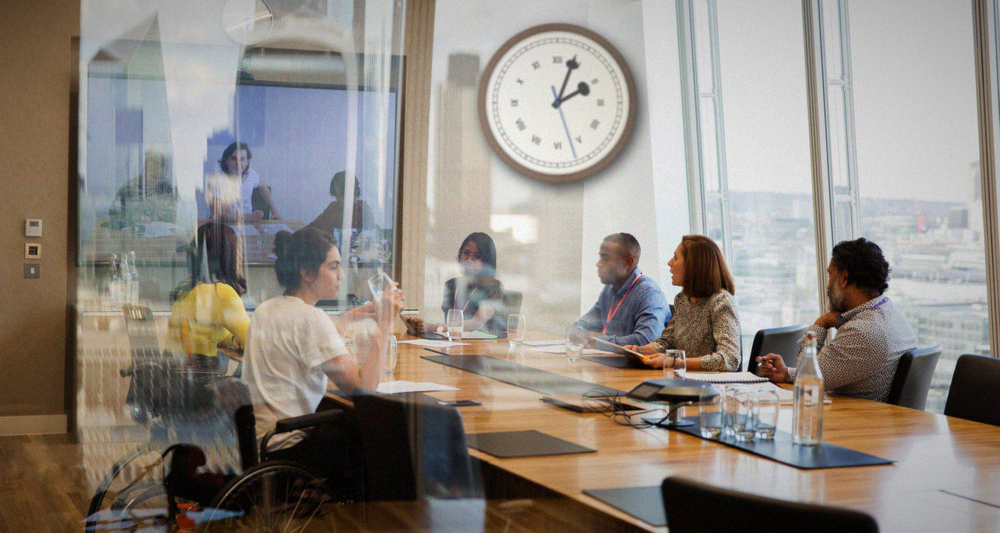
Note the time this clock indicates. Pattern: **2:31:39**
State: **2:03:27**
